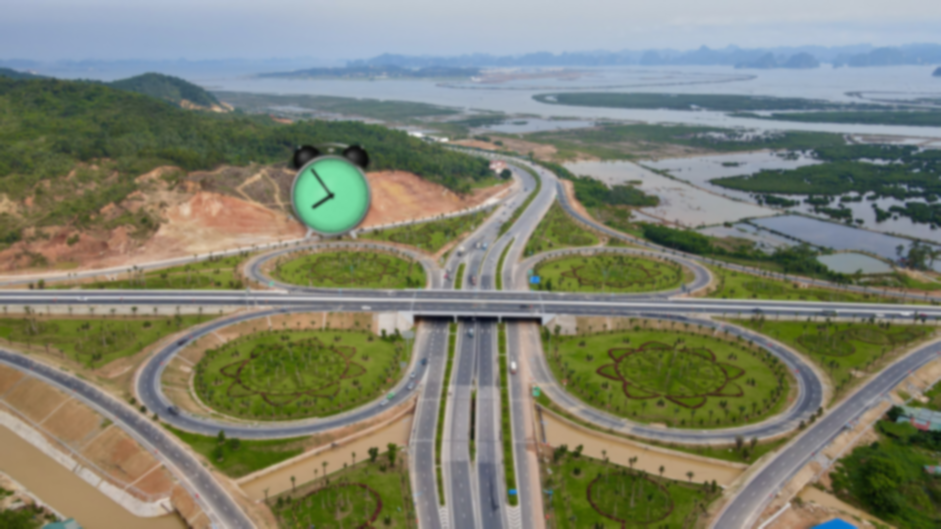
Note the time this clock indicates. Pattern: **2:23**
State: **7:54**
